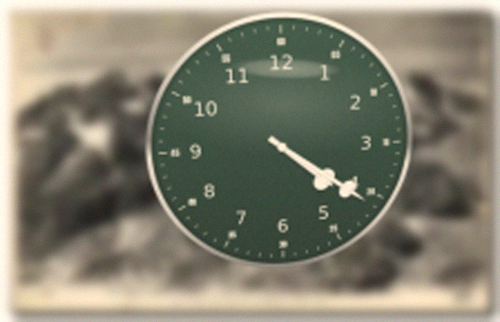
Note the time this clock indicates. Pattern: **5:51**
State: **4:21**
